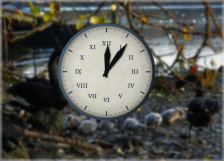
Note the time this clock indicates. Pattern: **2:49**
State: **12:06**
